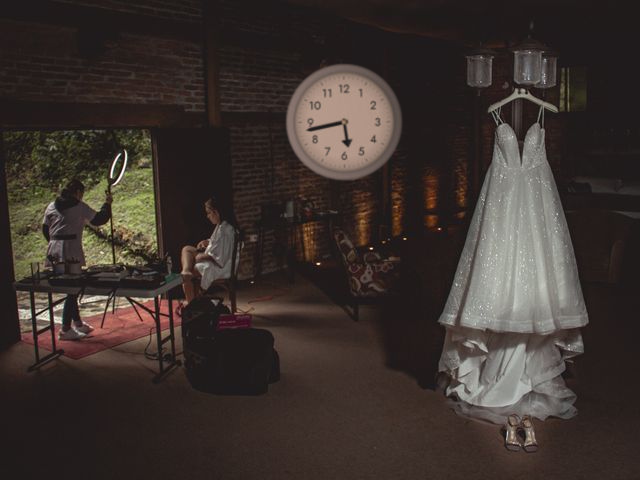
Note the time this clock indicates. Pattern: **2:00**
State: **5:43**
